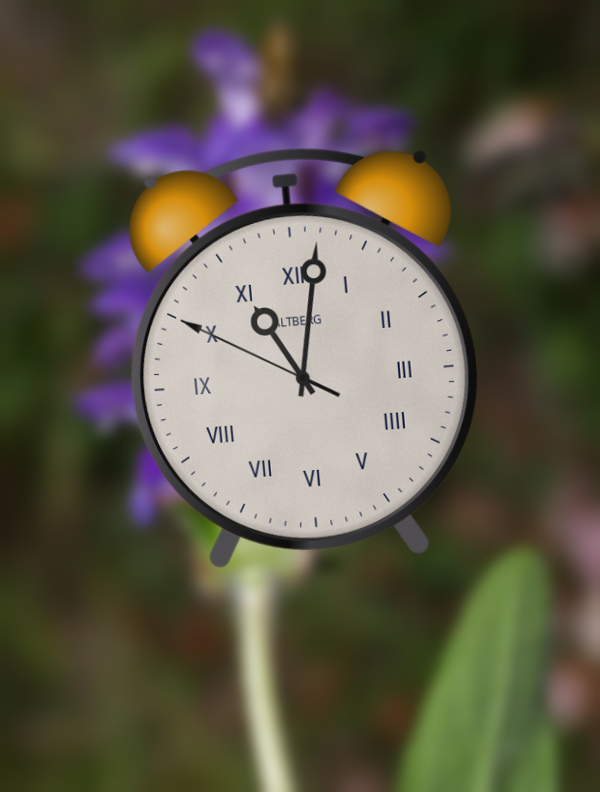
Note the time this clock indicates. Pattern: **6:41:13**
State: **11:01:50**
